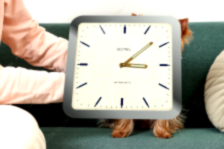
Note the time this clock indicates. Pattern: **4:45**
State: **3:08**
